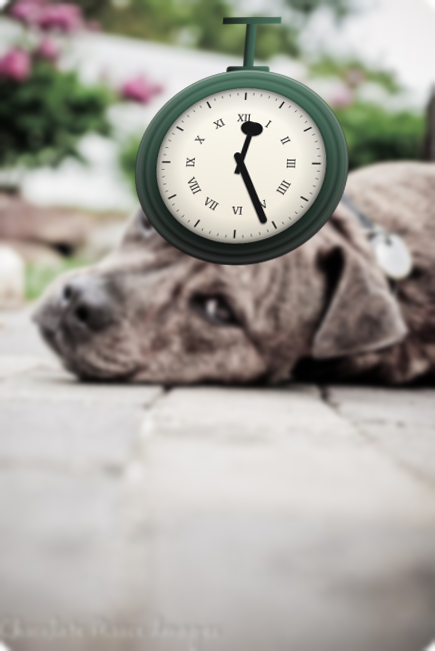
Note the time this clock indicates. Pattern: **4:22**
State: **12:26**
